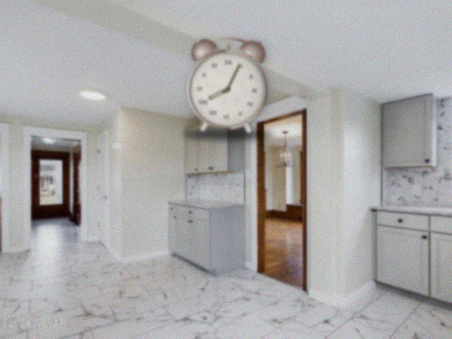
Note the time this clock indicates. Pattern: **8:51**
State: **8:04**
